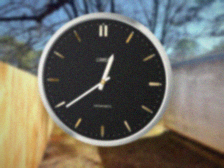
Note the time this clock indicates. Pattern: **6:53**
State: **12:39**
